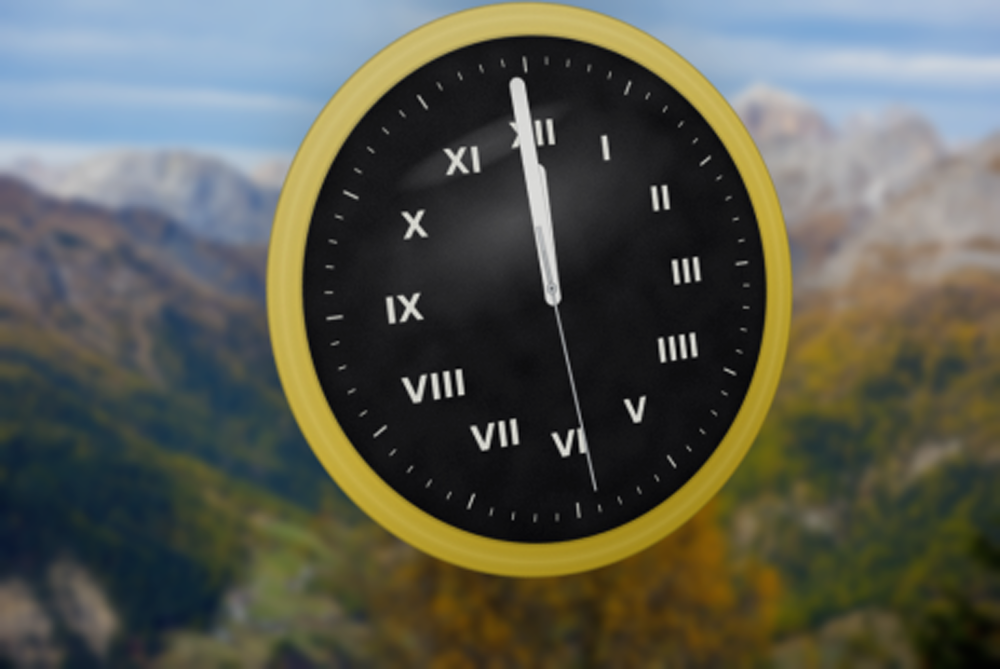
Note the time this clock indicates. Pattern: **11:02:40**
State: **11:59:29**
